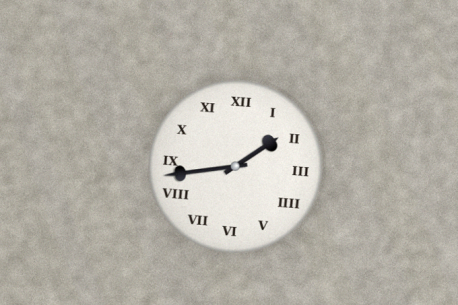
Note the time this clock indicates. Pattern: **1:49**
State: **1:43**
